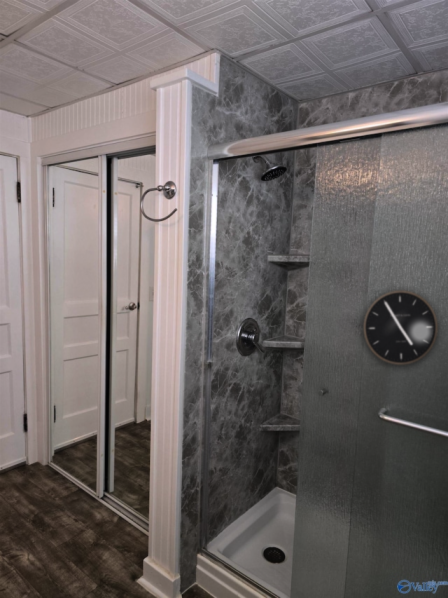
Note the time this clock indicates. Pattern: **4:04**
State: **4:55**
